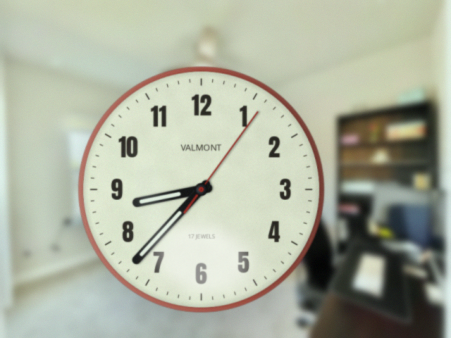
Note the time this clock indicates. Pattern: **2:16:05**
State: **8:37:06**
